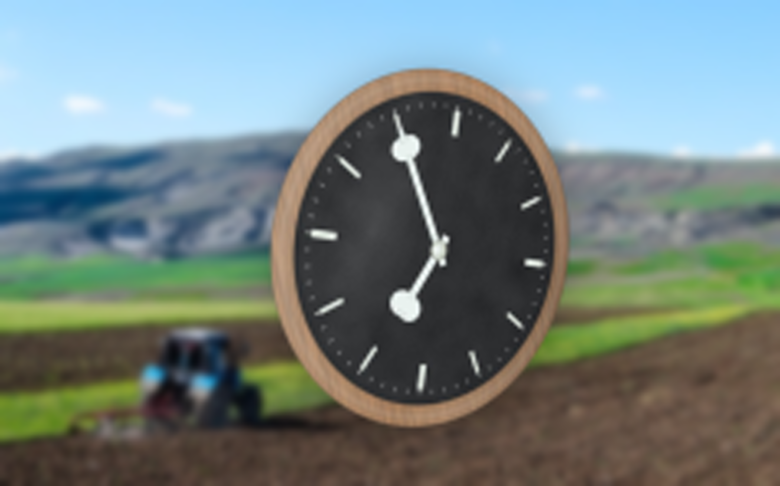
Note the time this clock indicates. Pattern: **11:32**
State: **6:55**
